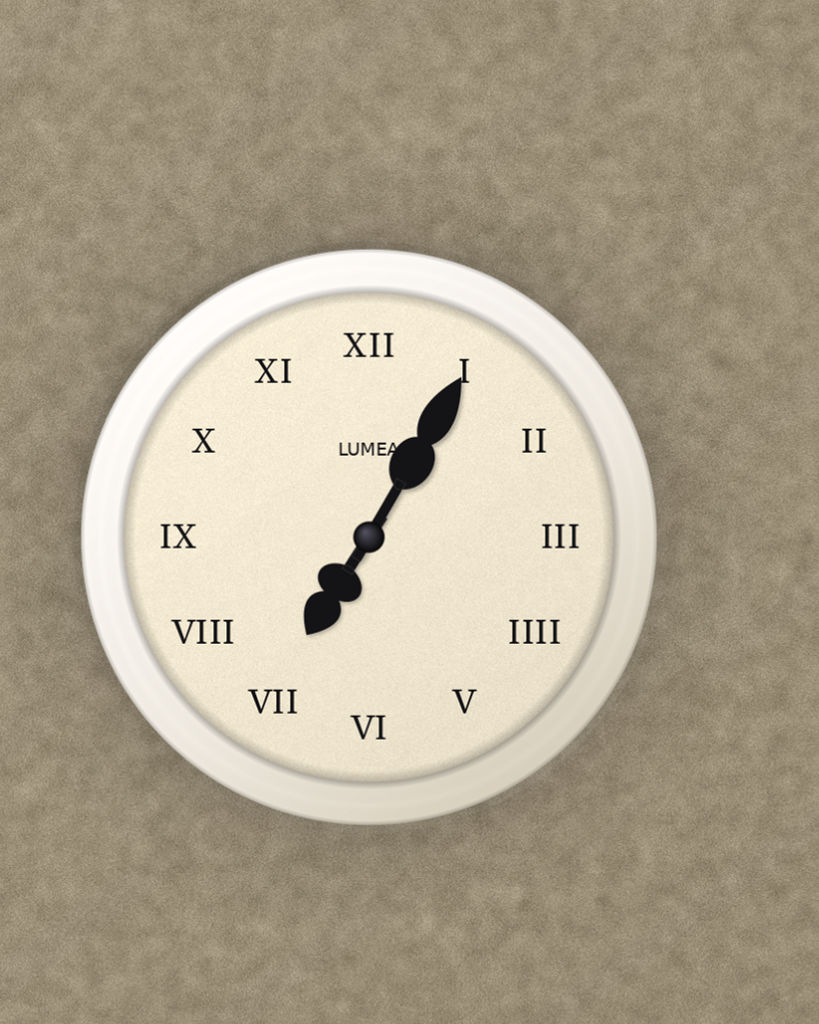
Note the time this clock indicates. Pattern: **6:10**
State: **7:05**
